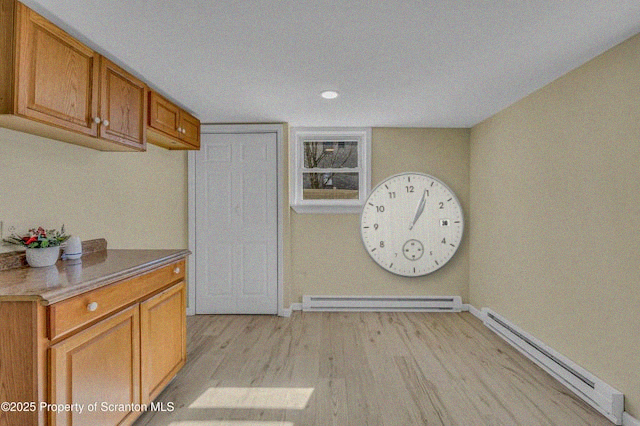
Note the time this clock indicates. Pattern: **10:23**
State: **1:04**
